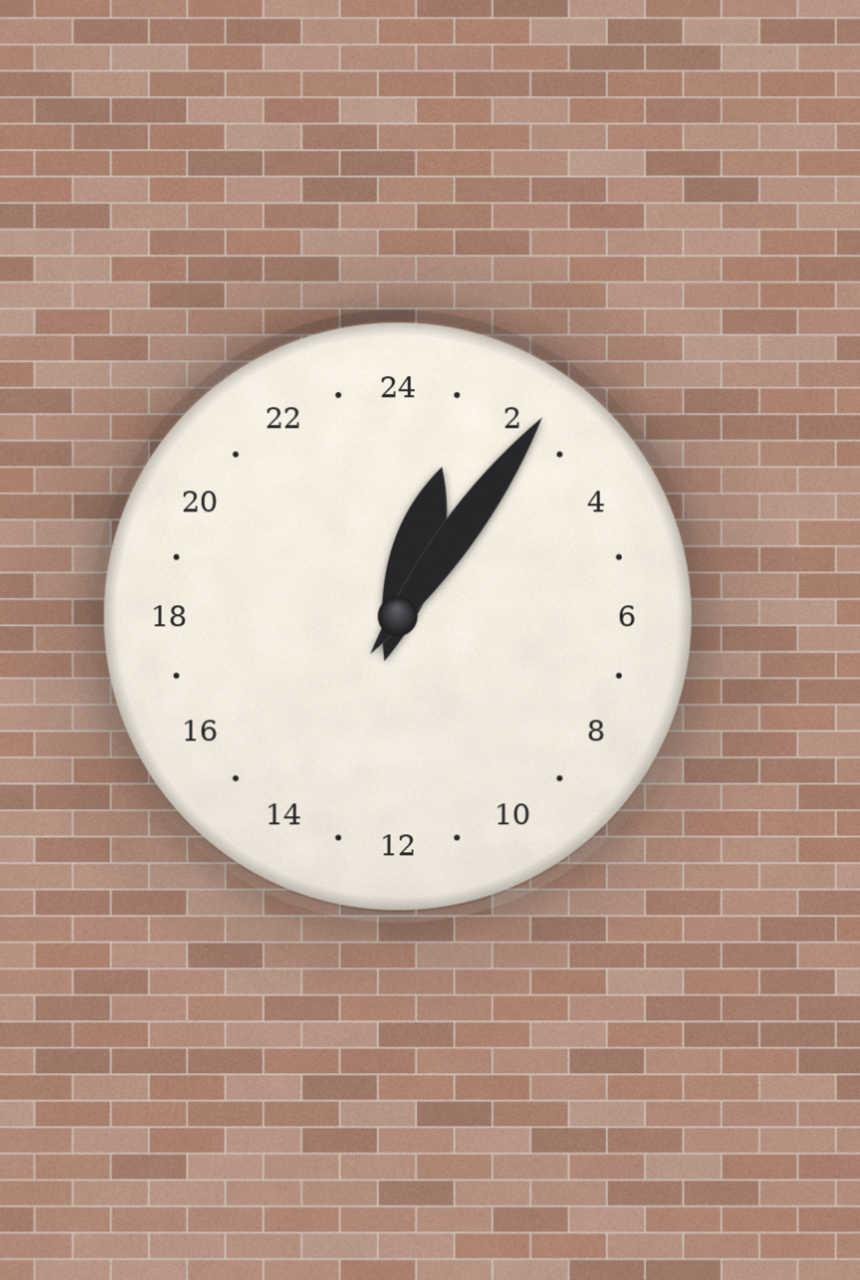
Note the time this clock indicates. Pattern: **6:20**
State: **1:06**
